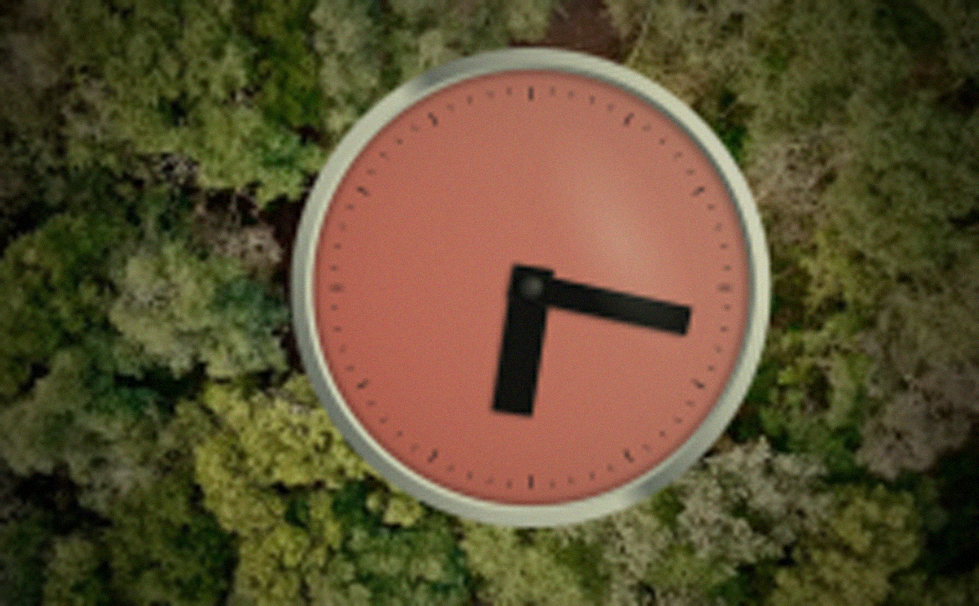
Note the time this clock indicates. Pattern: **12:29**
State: **6:17**
